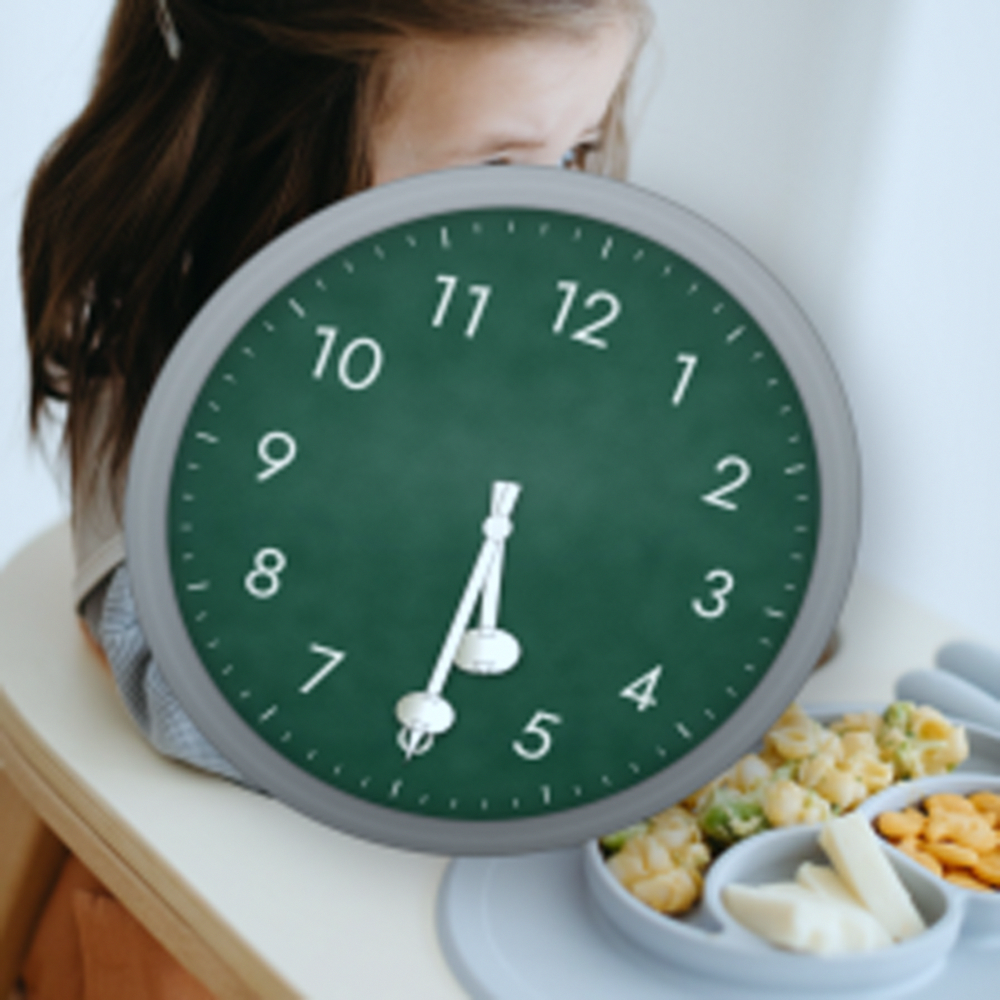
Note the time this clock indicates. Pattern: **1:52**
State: **5:30**
